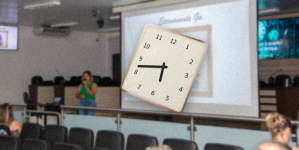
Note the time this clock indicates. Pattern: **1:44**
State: **5:42**
